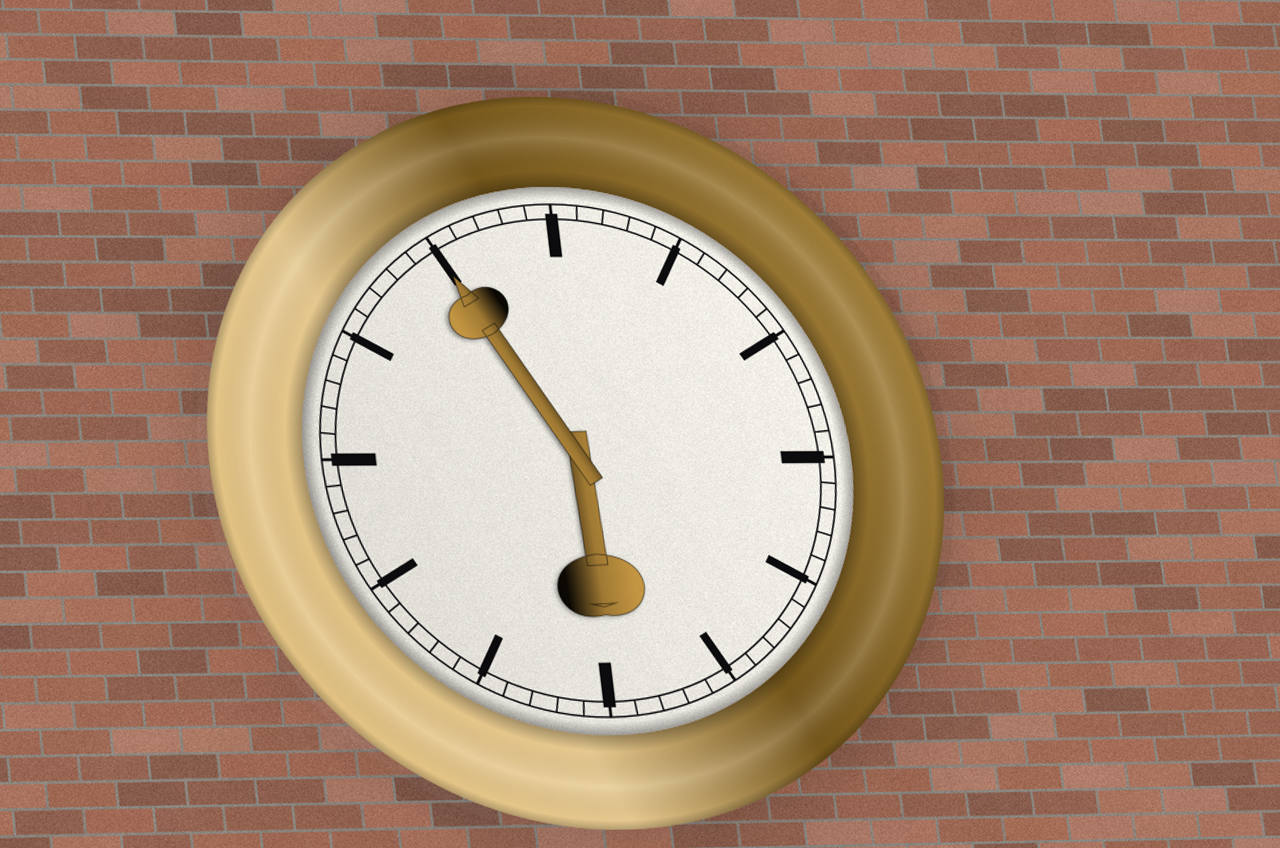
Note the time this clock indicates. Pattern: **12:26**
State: **5:55**
